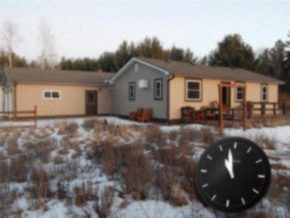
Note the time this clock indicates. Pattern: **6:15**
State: **10:58**
